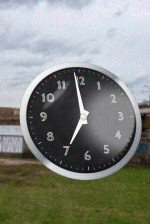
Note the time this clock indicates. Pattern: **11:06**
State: **6:59**
